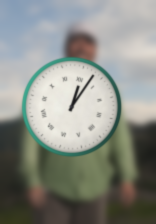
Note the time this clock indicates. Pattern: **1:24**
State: **12:03**
